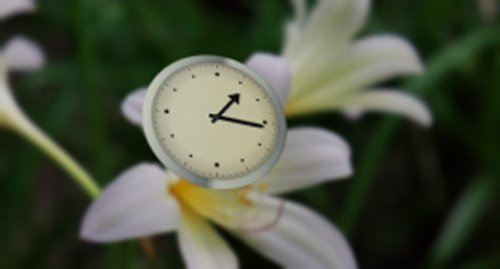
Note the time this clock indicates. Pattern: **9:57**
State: **1:16**
